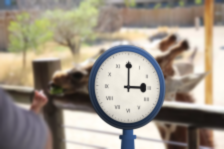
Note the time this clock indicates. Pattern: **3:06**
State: **3:00**
